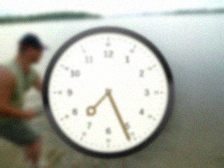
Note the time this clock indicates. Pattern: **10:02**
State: **7:26**
